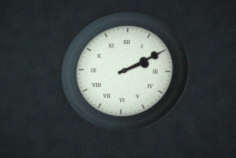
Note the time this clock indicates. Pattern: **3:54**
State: **2:10**
